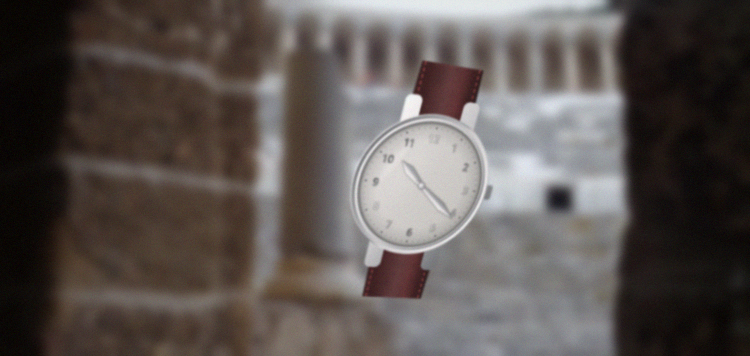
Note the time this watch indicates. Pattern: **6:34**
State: **10:21**
